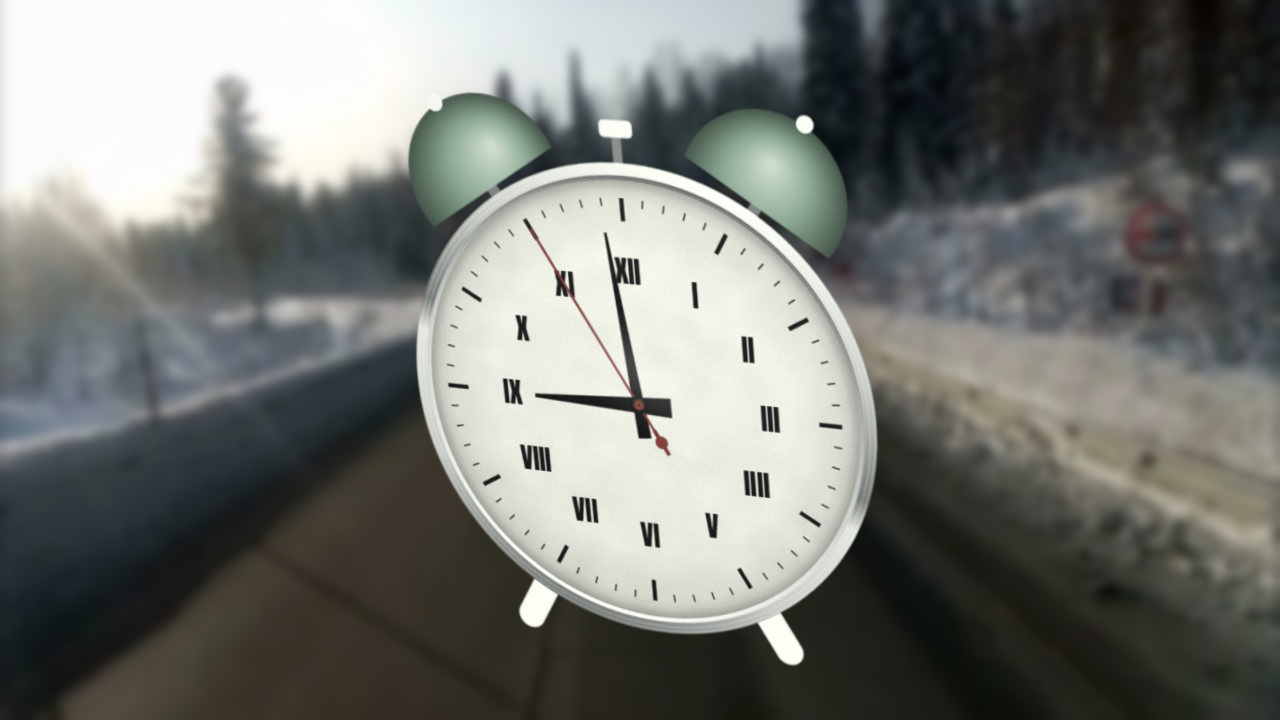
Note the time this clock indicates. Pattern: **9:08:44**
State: **8:58:55**
